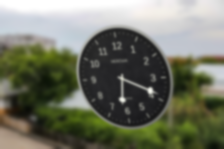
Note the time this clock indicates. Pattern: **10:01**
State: **6:19**
